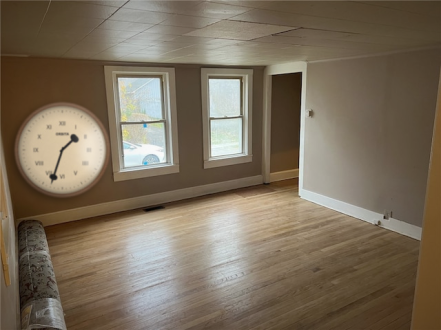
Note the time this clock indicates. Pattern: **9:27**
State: **1:33**
